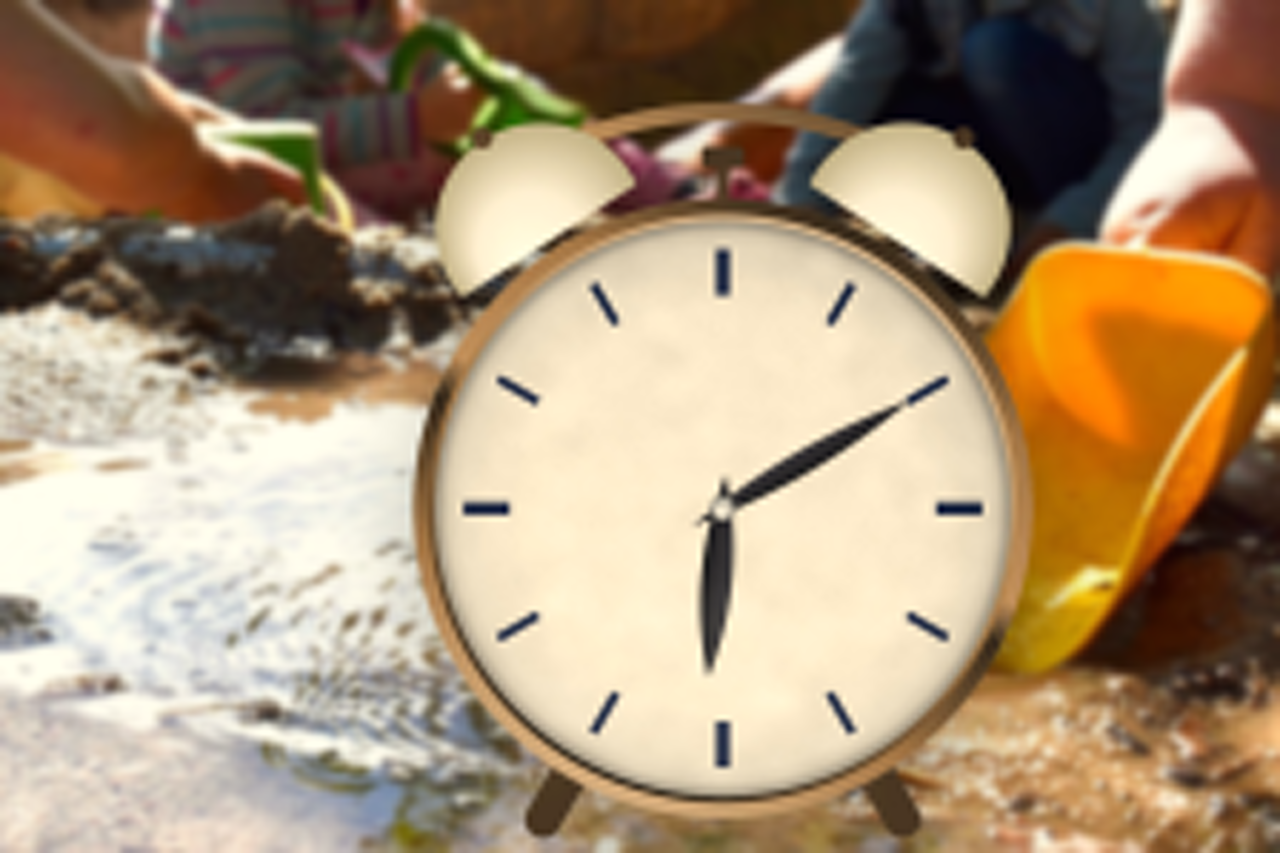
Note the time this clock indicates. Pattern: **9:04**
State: **6:10**
